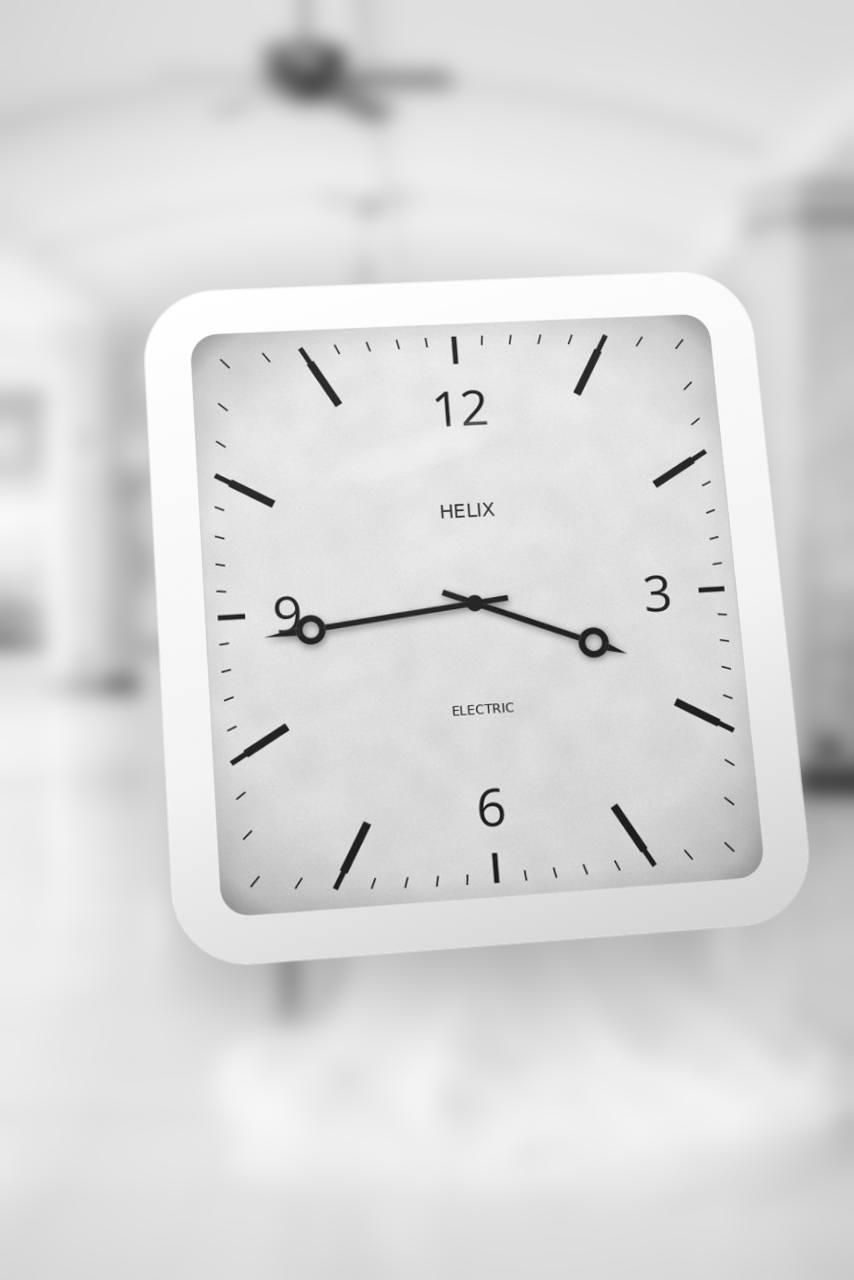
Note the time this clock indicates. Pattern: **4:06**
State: **3:44**
